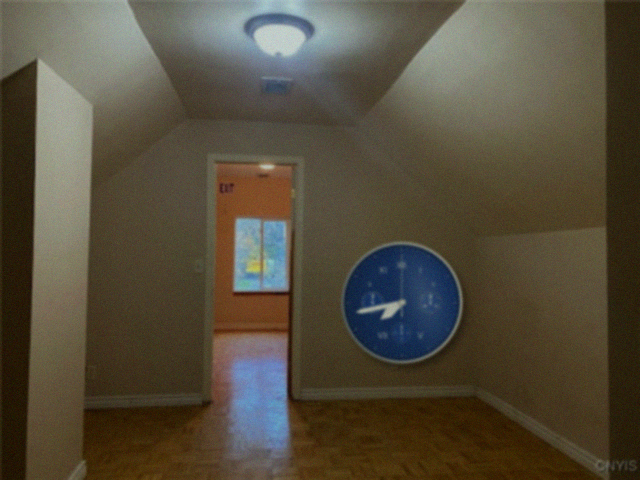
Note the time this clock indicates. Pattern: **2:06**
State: **7:43**
